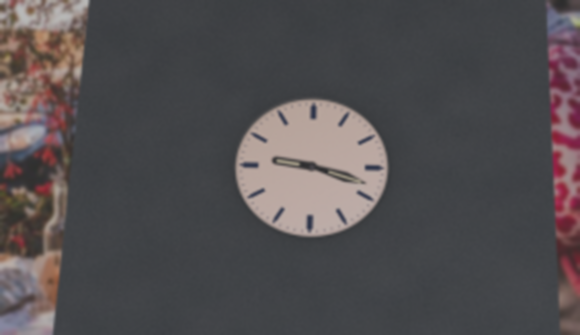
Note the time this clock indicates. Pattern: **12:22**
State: **9:18**
